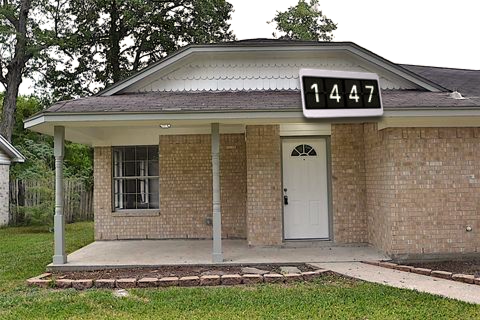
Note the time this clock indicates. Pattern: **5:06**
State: **14:47**
